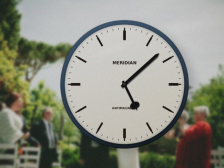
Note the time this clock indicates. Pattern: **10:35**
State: **5:08**
